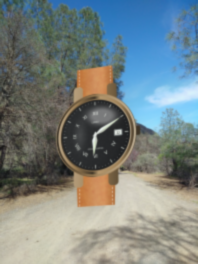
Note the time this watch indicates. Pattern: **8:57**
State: **6:10**
